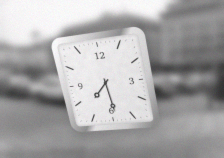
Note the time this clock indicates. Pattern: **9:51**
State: **7:29**
